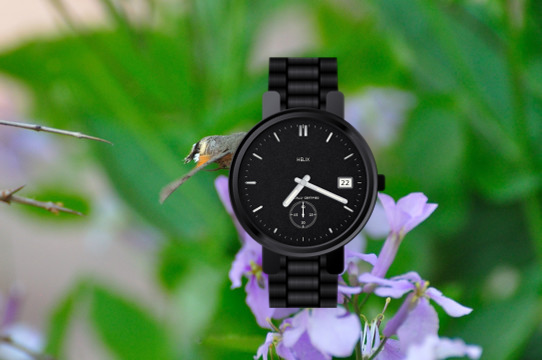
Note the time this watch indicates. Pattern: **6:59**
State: **7:19**
